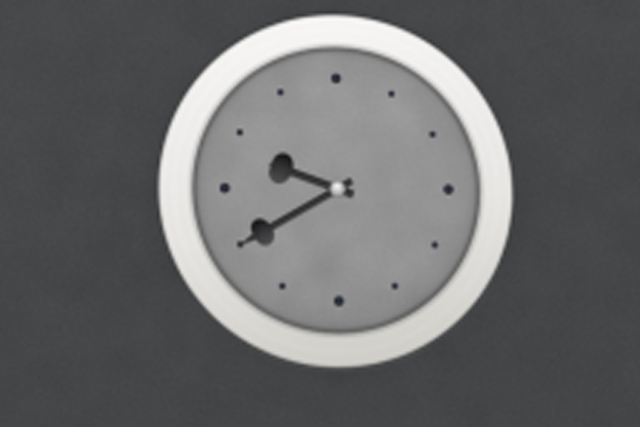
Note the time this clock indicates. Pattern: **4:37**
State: **9:40**
